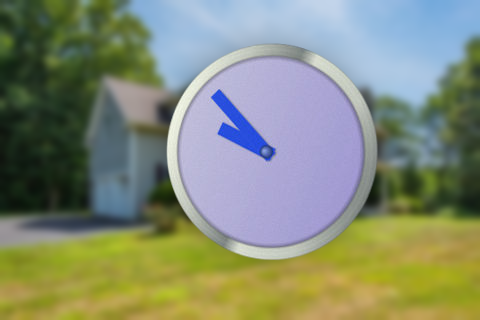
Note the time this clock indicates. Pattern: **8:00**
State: **9:53**
